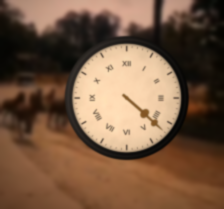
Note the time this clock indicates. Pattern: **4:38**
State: **4:22**
